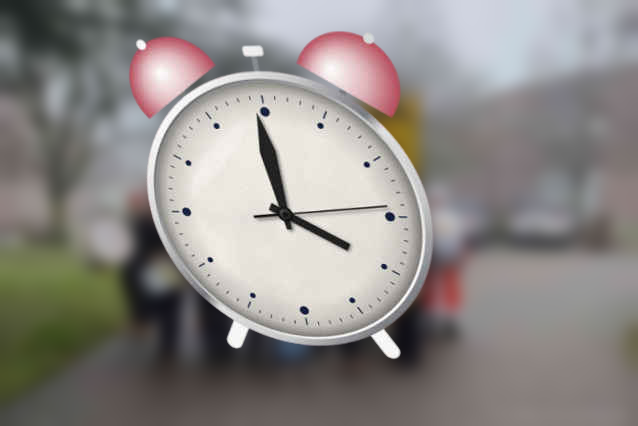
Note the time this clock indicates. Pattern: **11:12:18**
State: **3:59:14**
